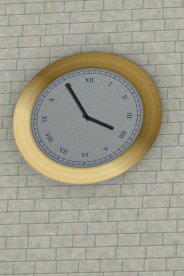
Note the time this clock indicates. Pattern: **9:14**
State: **3:55**
